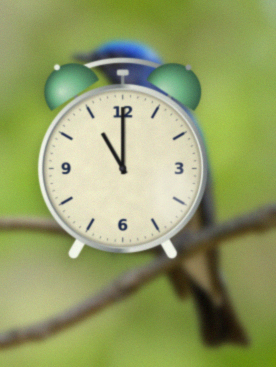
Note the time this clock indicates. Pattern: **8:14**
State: **11:00**
